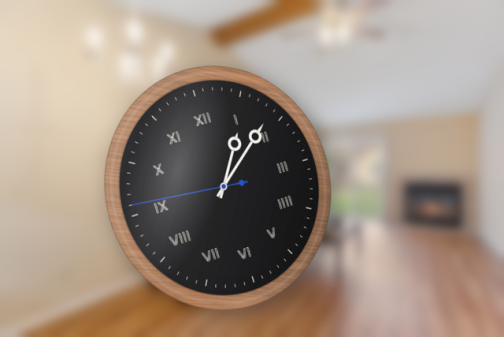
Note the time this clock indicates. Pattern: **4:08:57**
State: **1:08:46**
